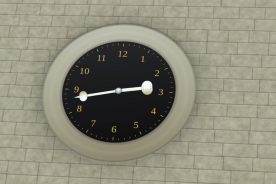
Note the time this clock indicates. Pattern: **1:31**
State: **2:43**
